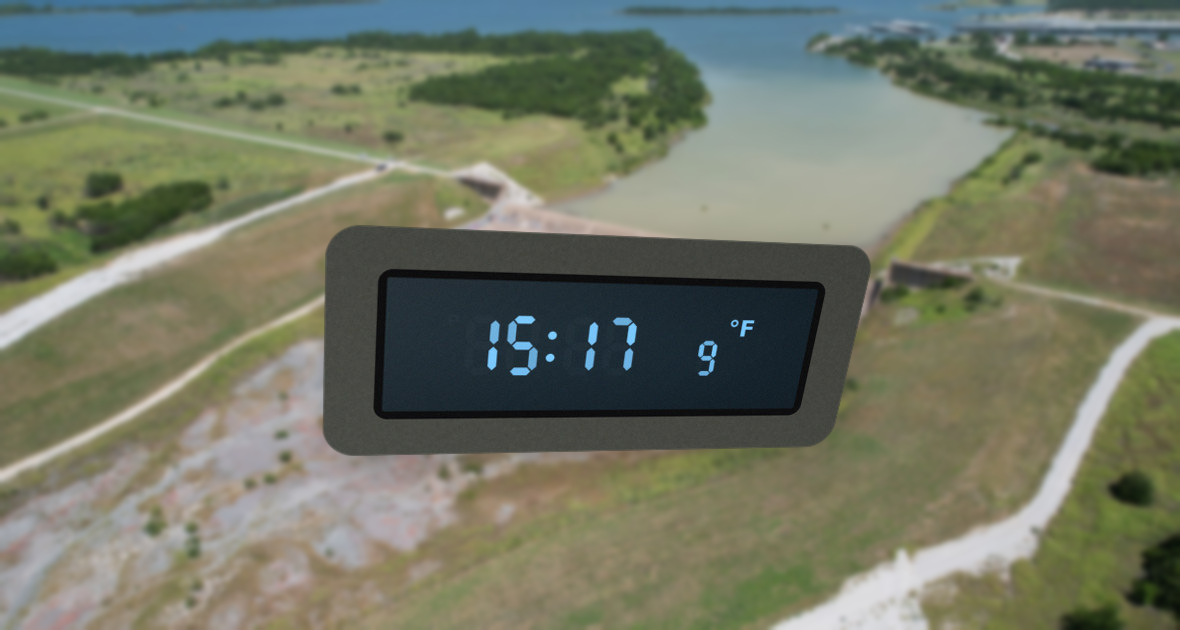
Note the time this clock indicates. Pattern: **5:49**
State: **15:17**
